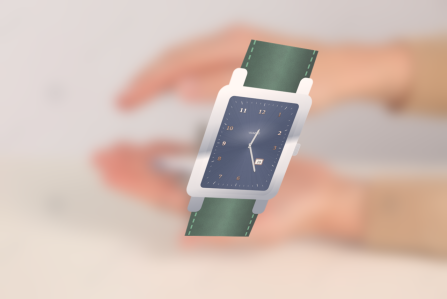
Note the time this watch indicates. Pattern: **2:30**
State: **12:25**
